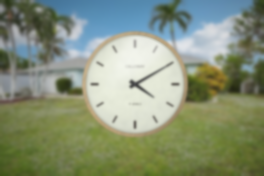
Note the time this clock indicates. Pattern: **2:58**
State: **4:10**
